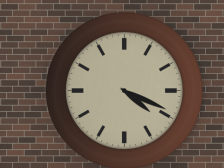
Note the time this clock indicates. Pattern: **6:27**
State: **4:19**
